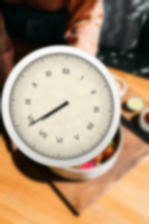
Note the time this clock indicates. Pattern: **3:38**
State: **7:39**
